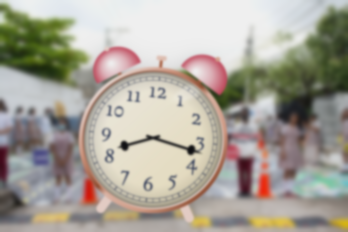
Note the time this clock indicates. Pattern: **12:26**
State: **8:17**
